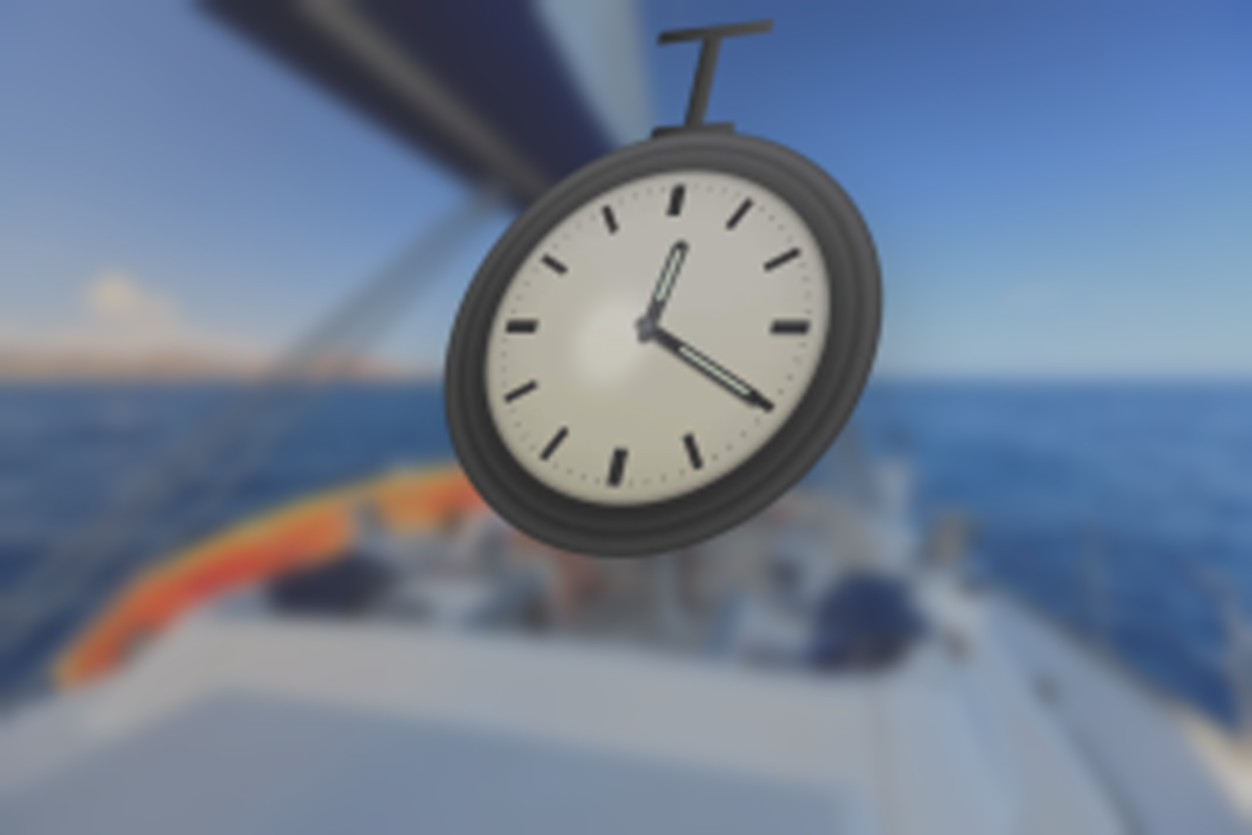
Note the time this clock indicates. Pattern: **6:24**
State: **12:20**
